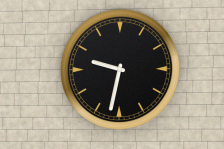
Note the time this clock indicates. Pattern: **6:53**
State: **9:32**
